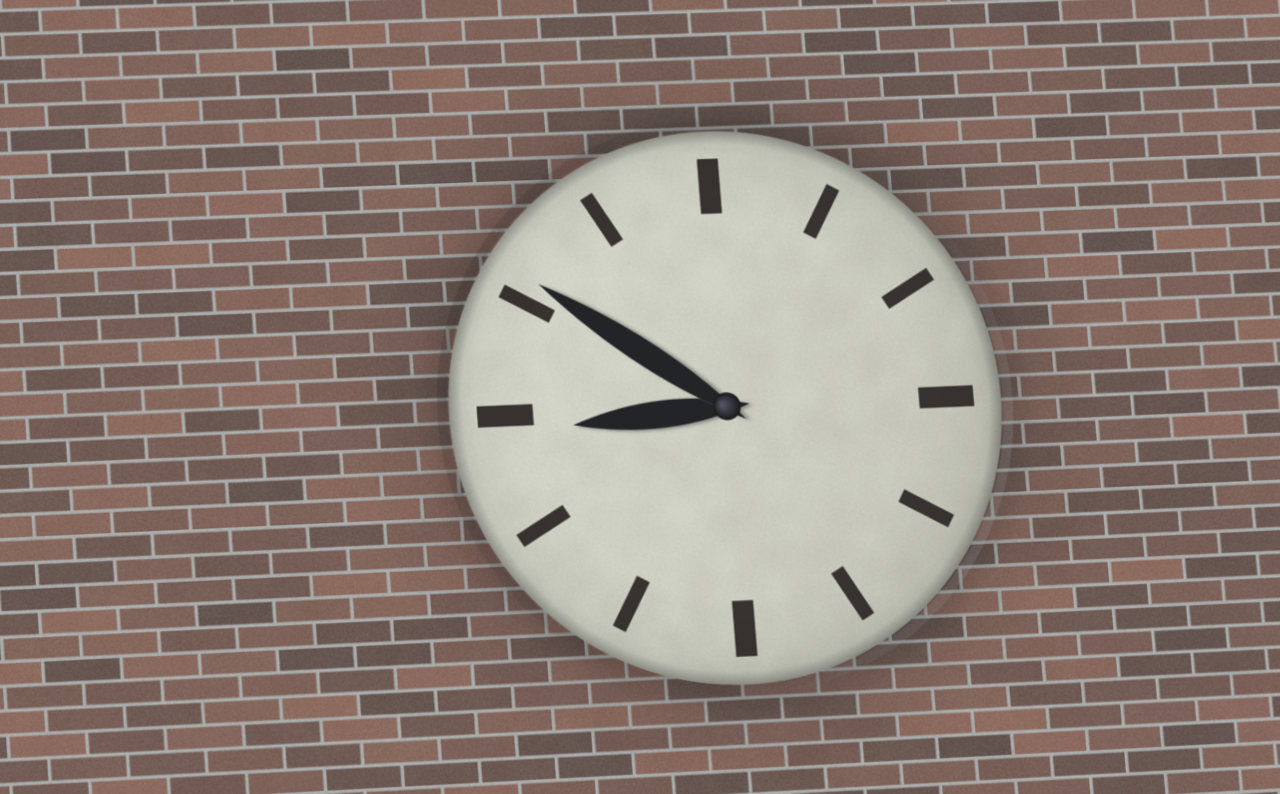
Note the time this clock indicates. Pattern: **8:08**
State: **8:51**
